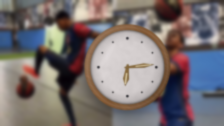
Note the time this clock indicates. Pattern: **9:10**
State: **6:14**
